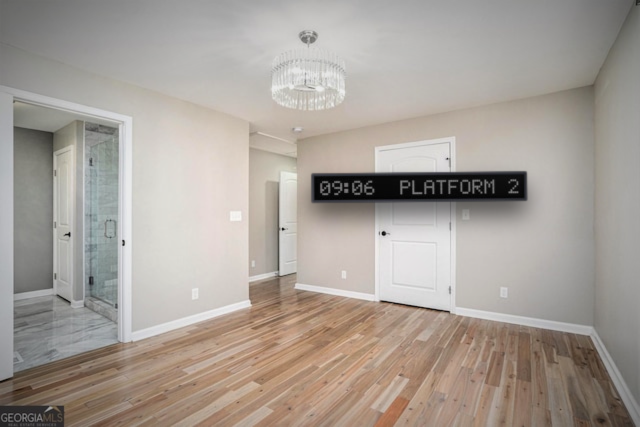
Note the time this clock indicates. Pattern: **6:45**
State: **9:06**
